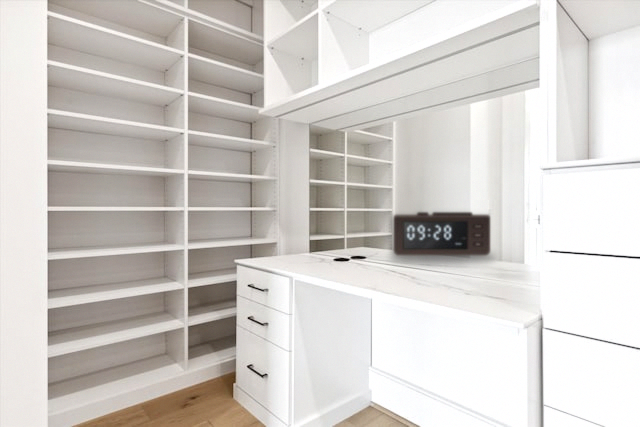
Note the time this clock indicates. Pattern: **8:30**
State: **9:28**
